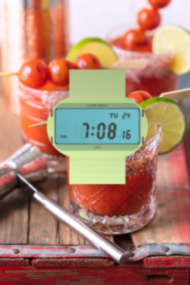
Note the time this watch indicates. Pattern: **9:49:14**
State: **7:08:16**
